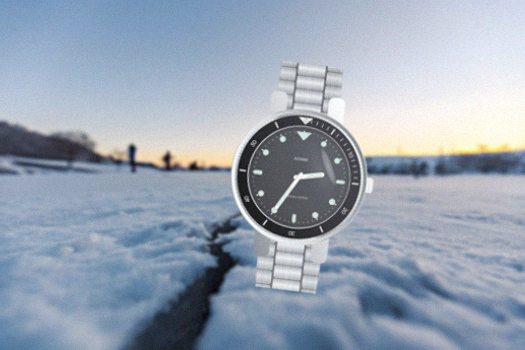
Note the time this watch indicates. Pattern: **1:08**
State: **2:35**
